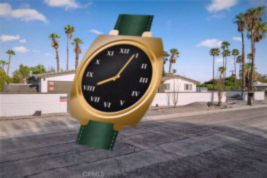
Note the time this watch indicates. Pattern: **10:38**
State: **8:04**
